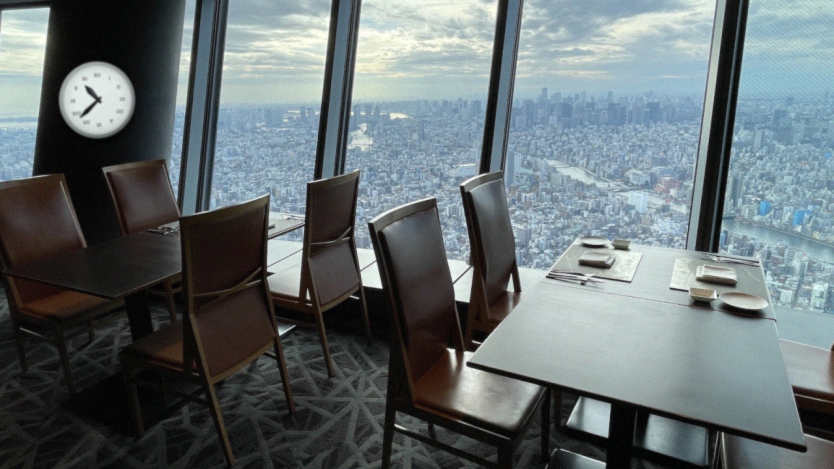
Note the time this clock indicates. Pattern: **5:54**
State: **10:38**
